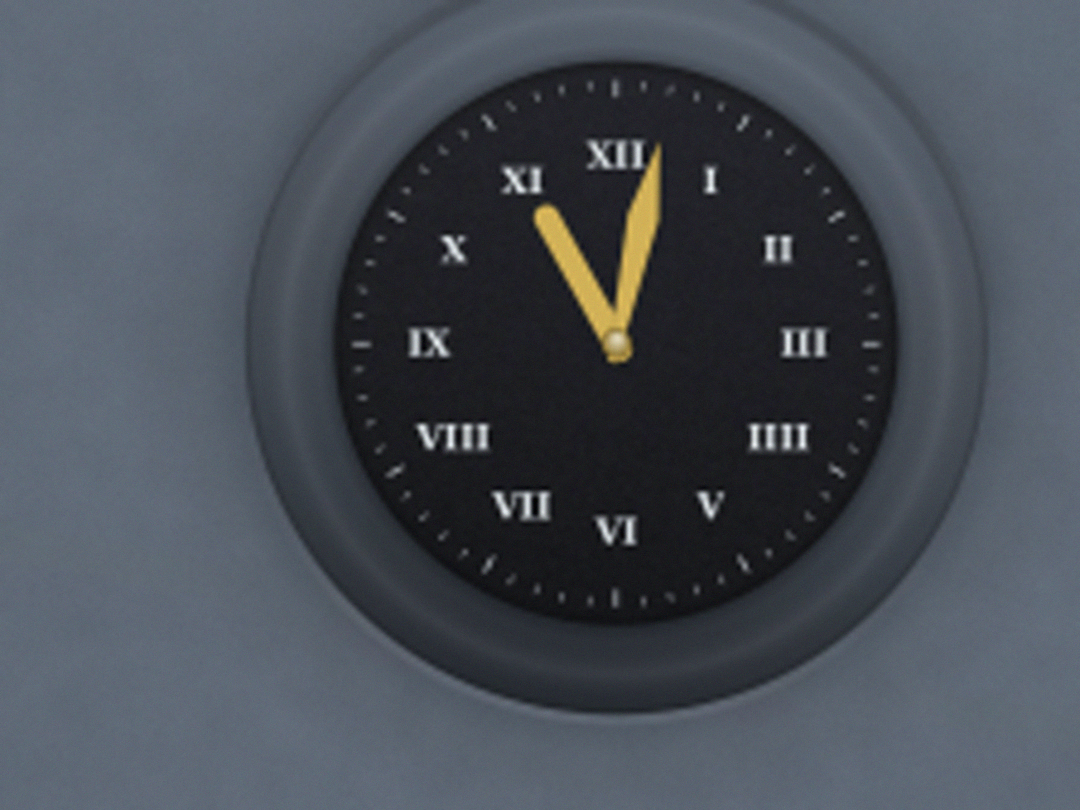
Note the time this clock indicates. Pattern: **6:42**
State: **11:02**
